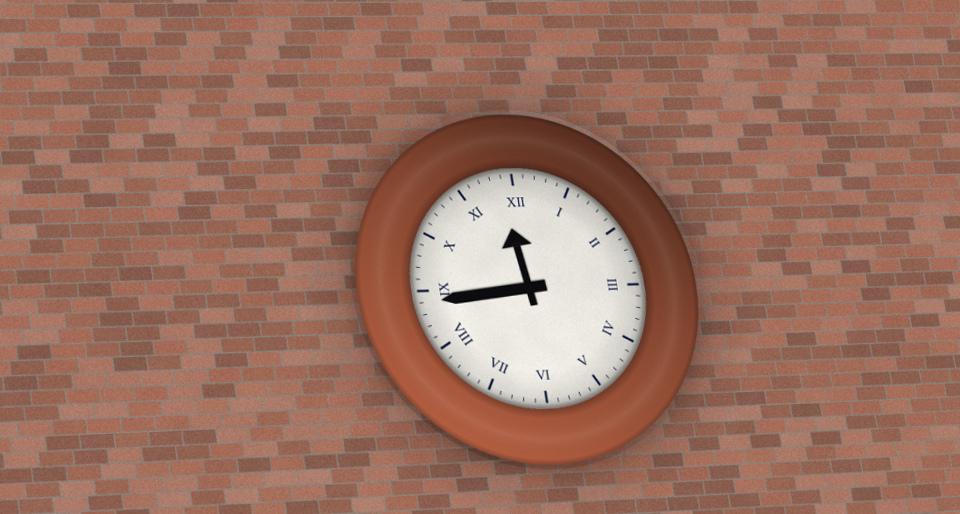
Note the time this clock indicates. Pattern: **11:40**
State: **11:44**
